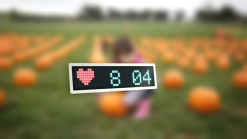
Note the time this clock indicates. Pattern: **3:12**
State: **8:04**
